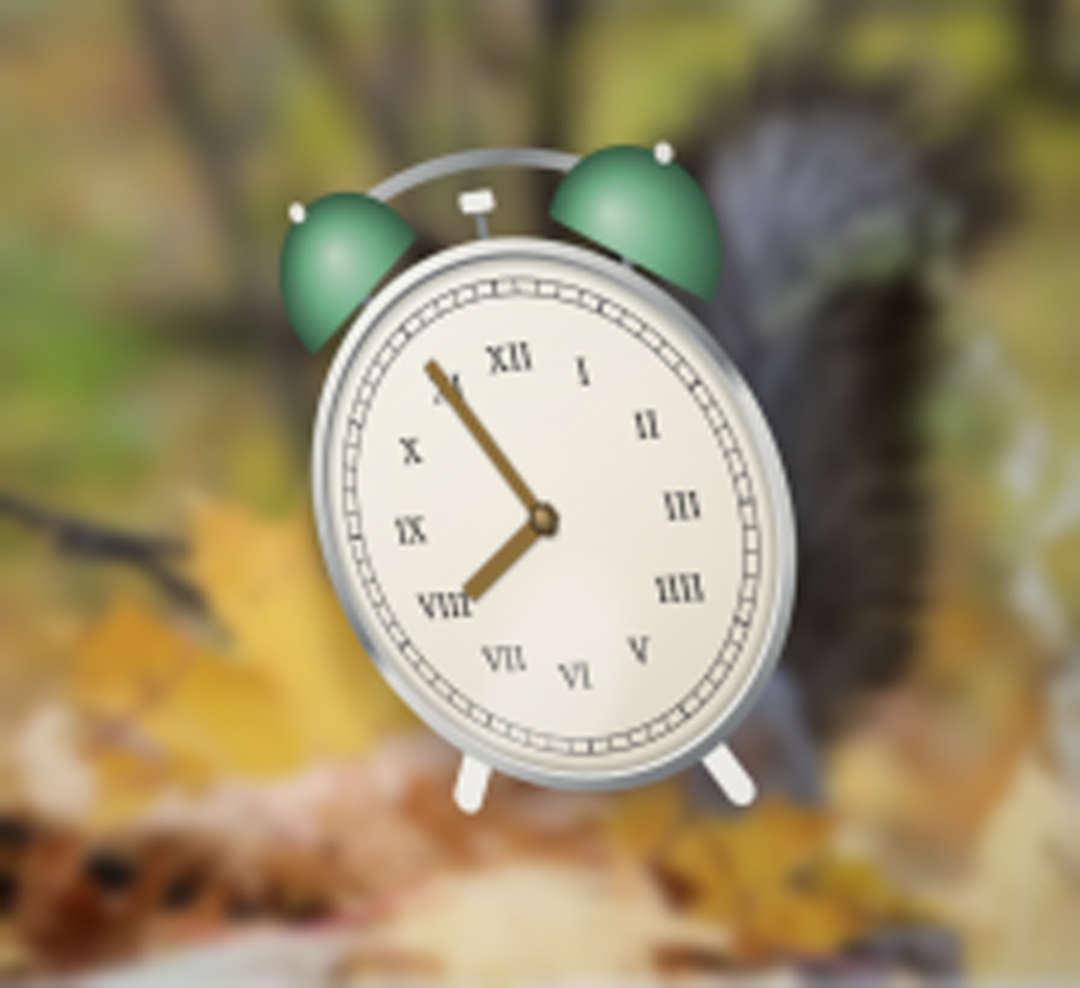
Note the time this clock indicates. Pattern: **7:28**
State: **7:55**
